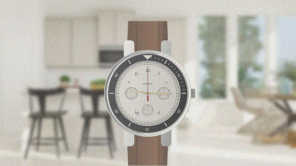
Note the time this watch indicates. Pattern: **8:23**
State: **9:15**
